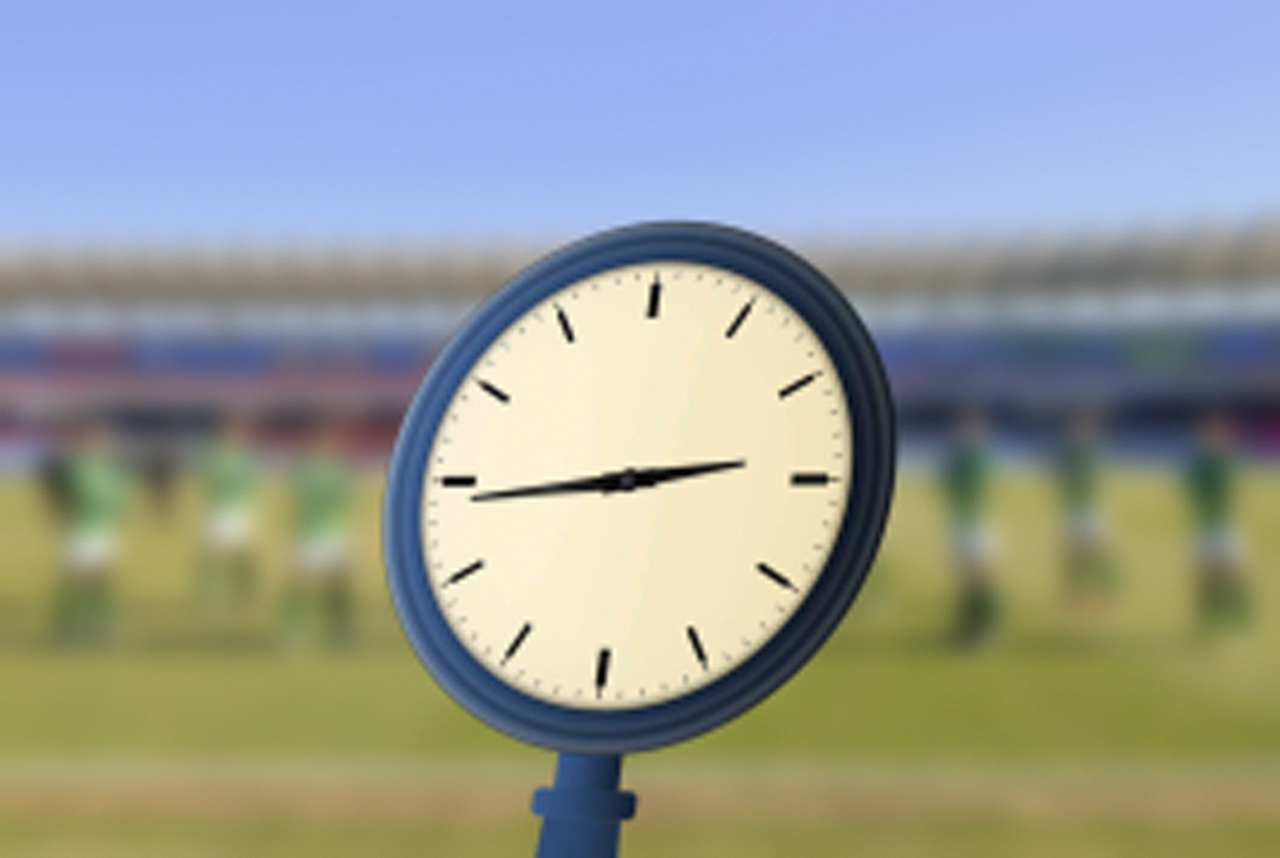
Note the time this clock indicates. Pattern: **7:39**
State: **2:44**
